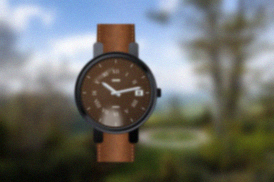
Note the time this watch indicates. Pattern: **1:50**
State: **10:13**
